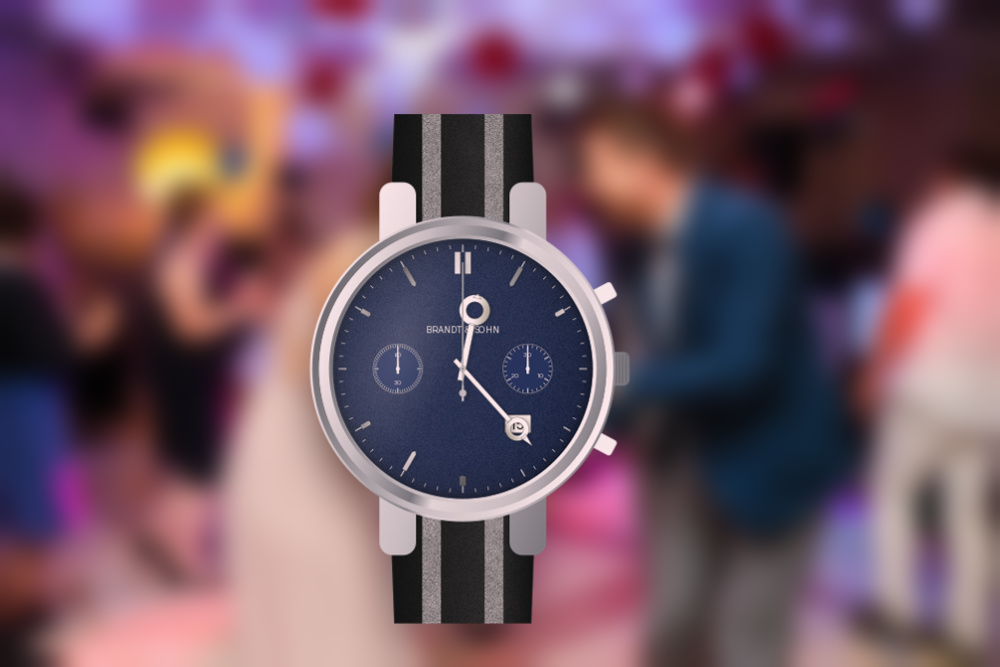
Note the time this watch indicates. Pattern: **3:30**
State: **12:23**
